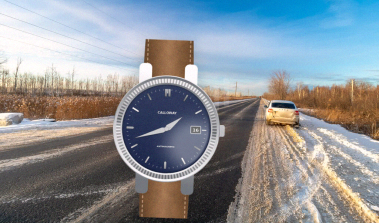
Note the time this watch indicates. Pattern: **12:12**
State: **1:42**
